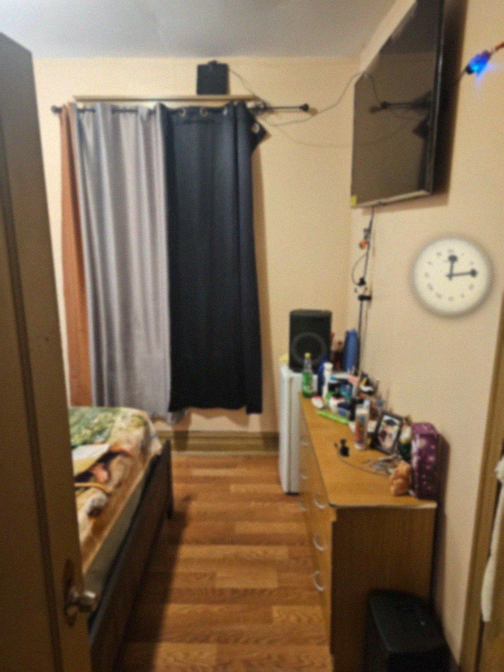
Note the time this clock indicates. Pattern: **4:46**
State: **12:14**
